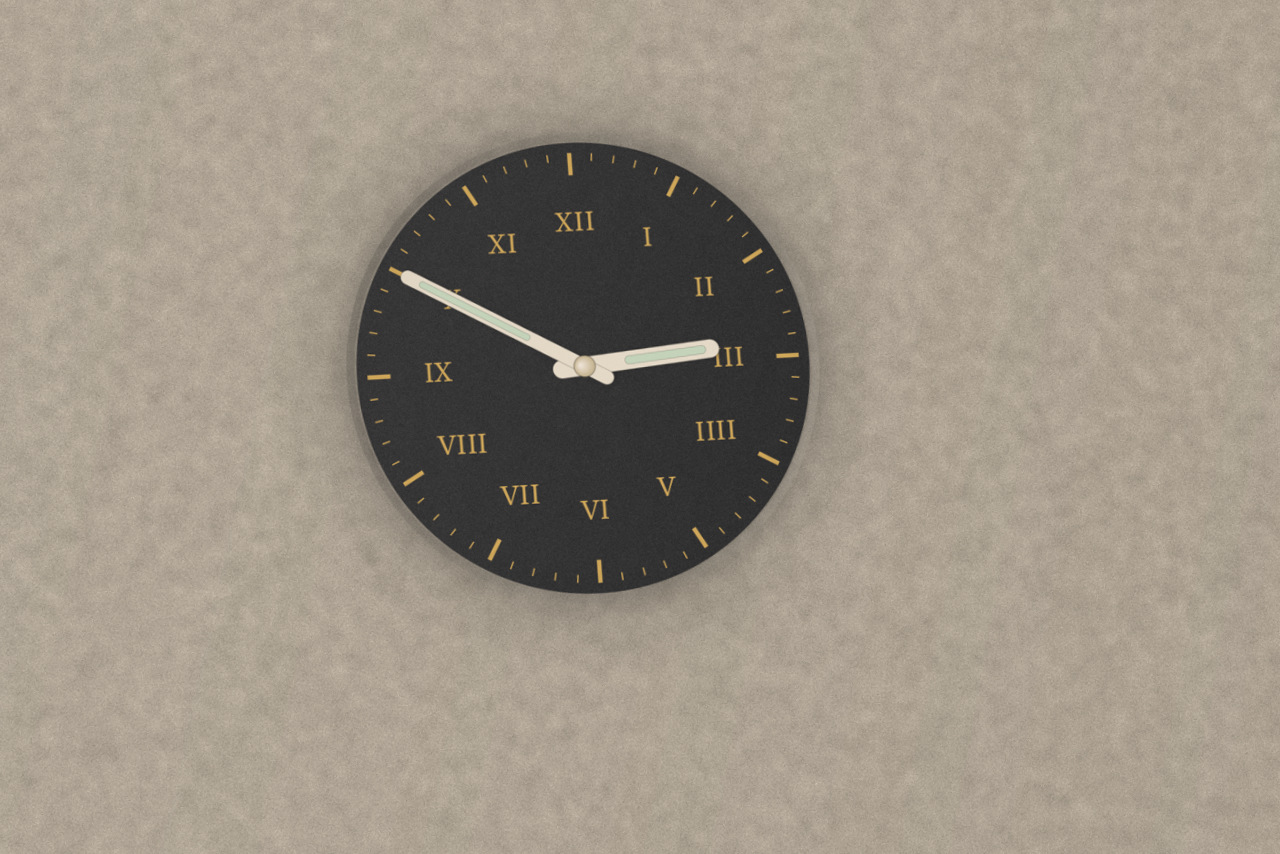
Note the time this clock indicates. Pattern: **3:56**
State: **2:50**
